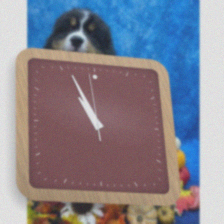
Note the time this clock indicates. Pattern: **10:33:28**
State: **10:55:59**
